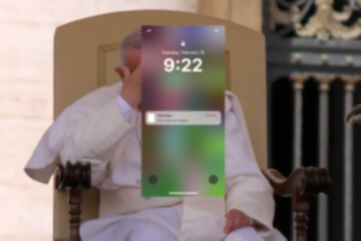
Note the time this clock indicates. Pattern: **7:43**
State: **9:22**
